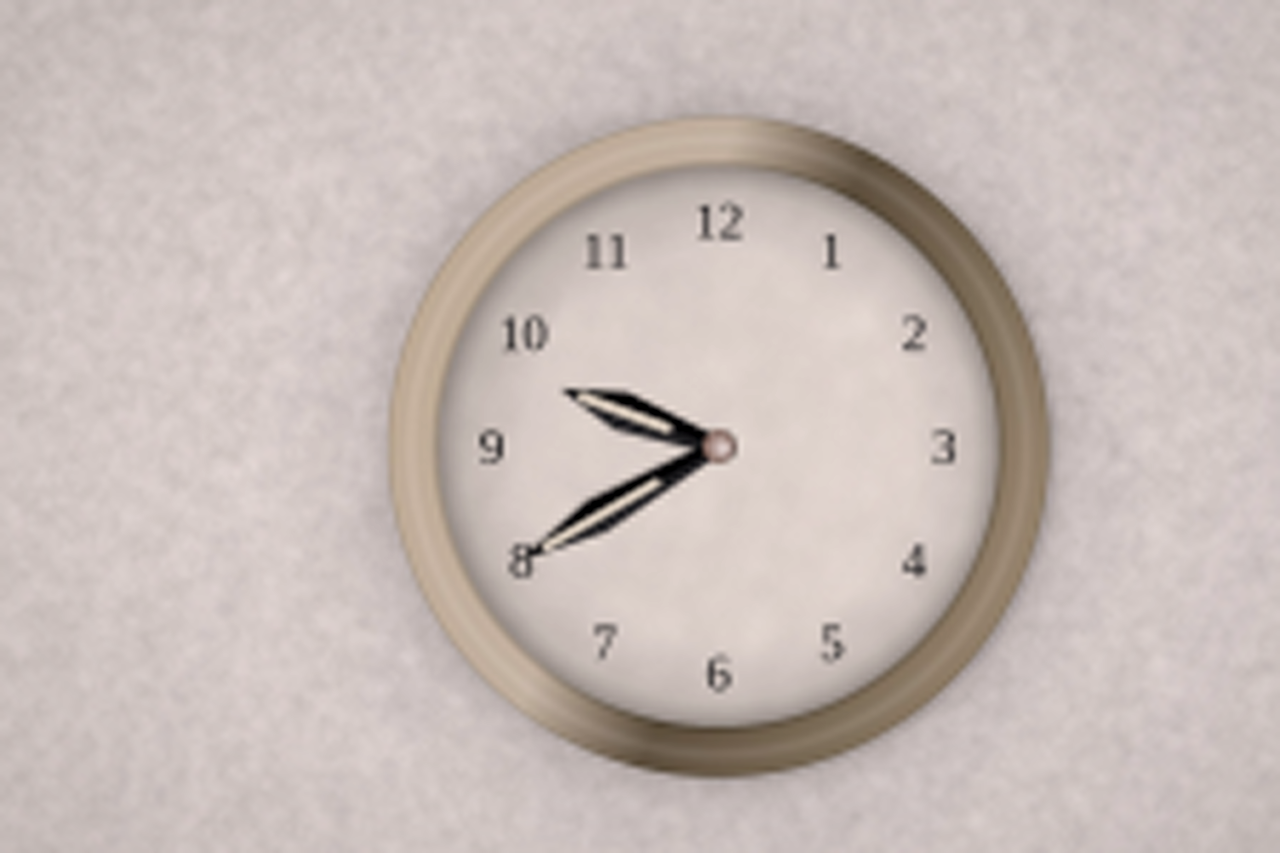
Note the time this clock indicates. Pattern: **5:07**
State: **9:40**
